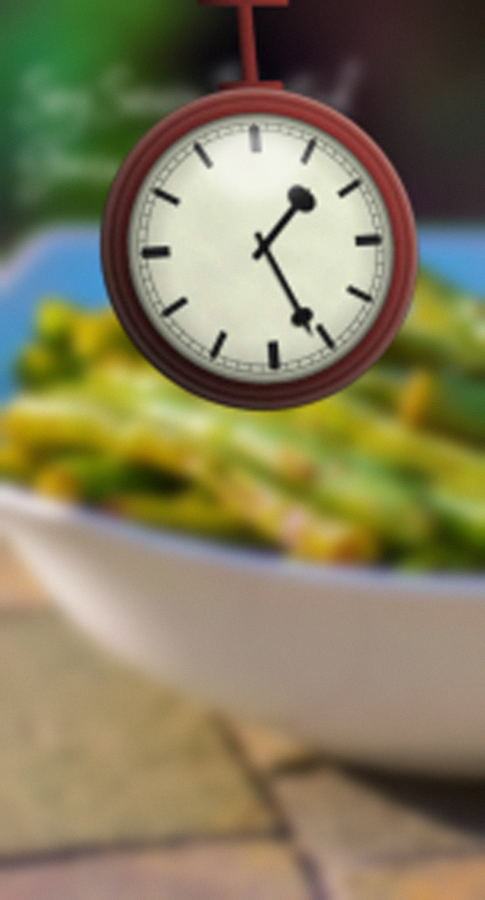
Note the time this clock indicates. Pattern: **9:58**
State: **1:26**
